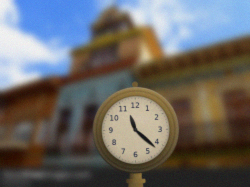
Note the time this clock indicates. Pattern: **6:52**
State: **11:22**
